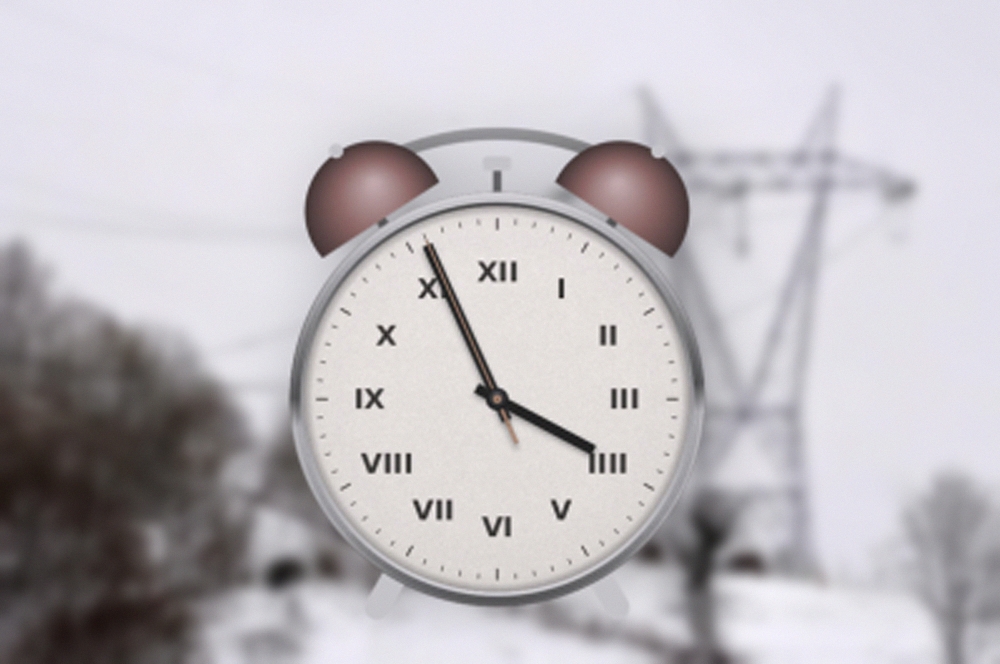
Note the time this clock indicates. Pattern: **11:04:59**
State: **3:55:56**
